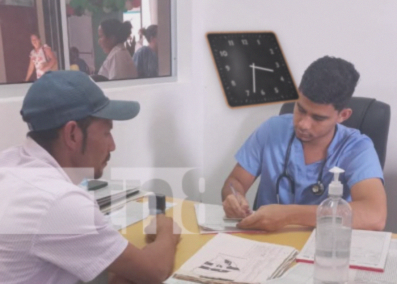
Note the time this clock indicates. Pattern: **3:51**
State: **3:33**
